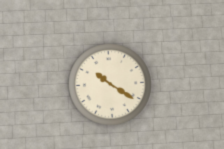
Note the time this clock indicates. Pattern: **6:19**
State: **10:21**
